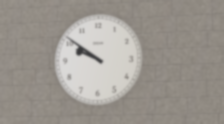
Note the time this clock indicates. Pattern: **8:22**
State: **9:51**
